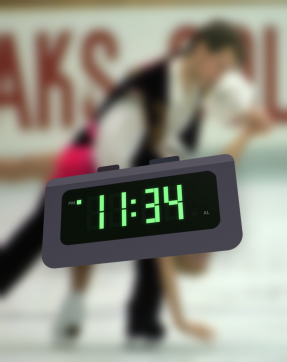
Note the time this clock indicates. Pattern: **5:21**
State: **11:34**
